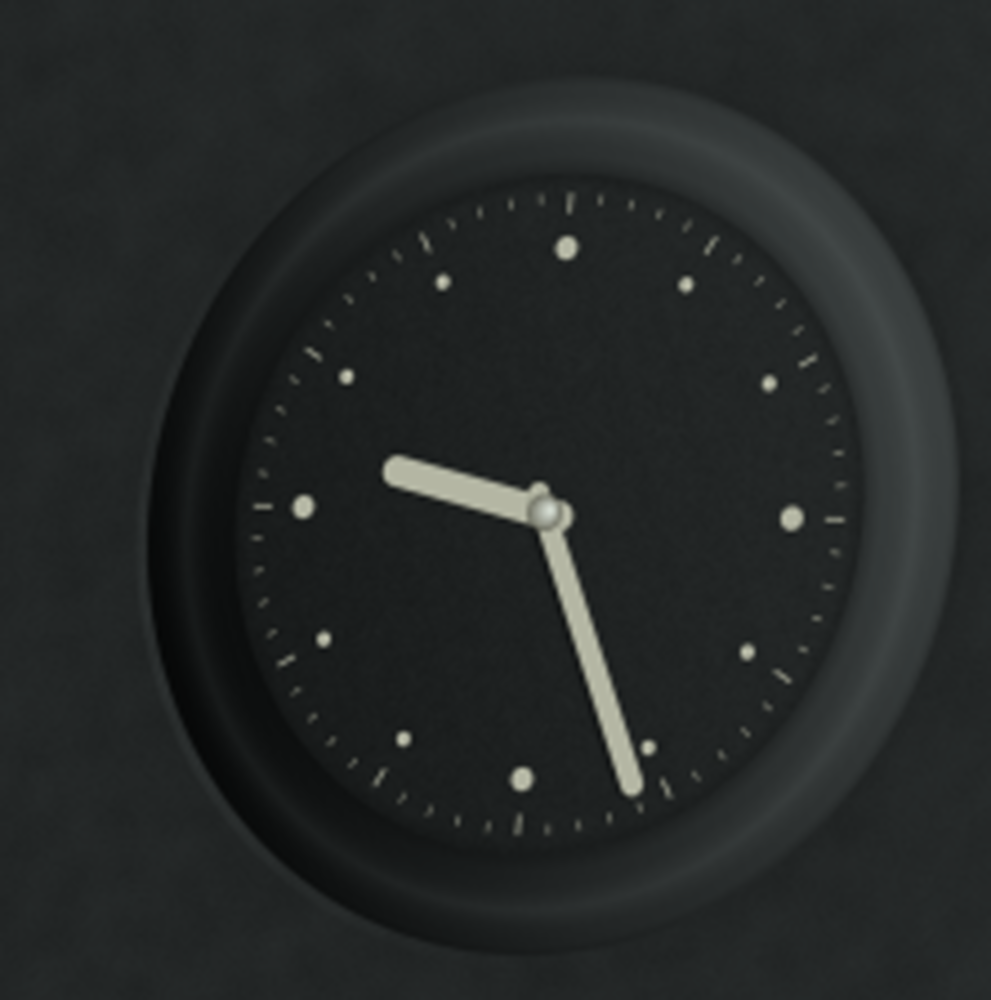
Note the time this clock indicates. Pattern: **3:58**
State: **9:26**
